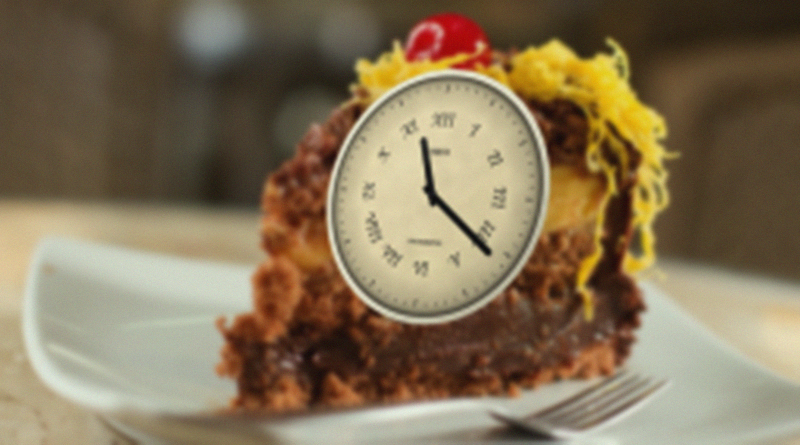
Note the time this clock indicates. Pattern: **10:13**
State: **11:21**
